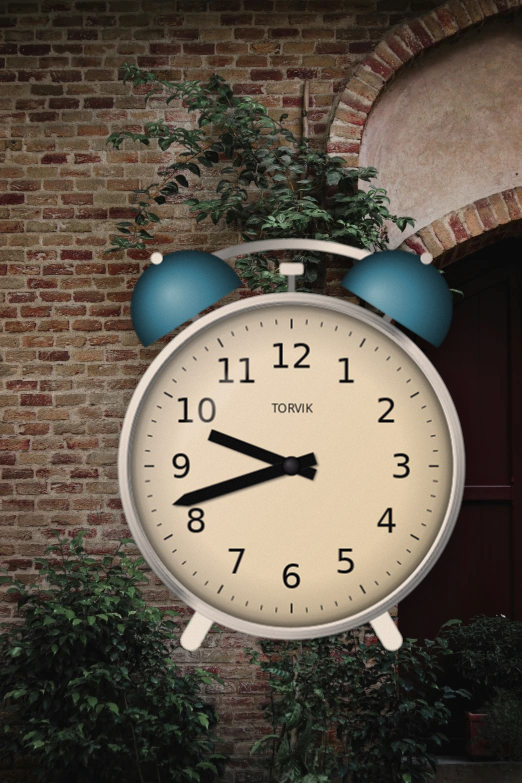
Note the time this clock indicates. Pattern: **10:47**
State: **9:42**
